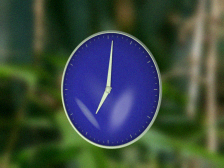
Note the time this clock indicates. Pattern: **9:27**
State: **7:01**
